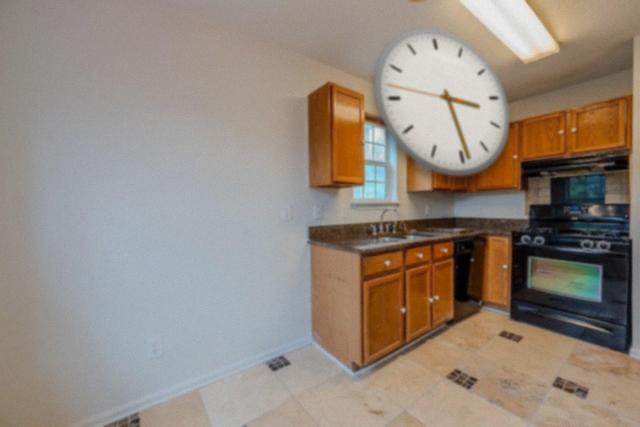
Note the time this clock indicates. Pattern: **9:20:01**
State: **3:28:47**
